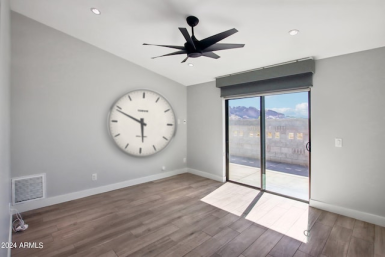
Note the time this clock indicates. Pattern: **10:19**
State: **5:49**
